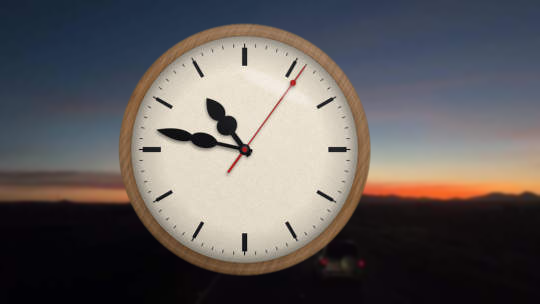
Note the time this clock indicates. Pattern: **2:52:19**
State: **10:47:06**
